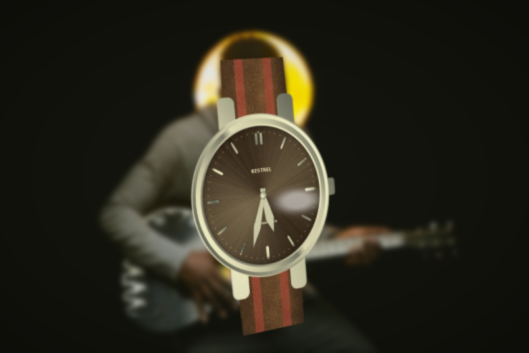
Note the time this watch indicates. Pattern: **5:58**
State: **5:33**
